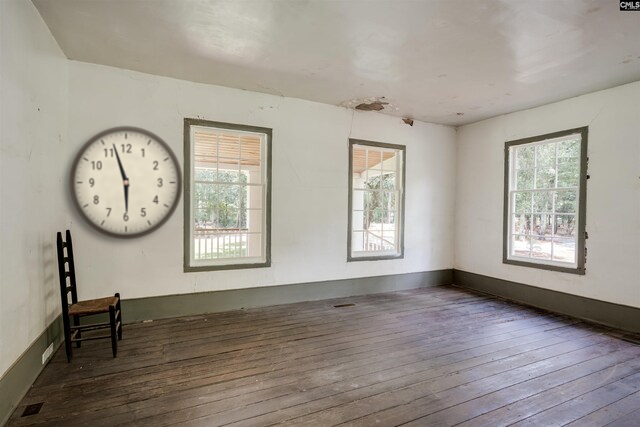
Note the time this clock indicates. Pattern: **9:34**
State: **5:57**
